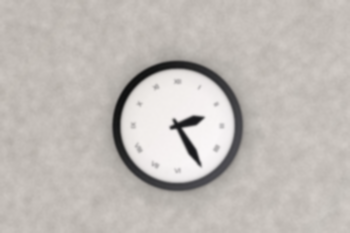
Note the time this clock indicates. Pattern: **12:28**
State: **2:25**
